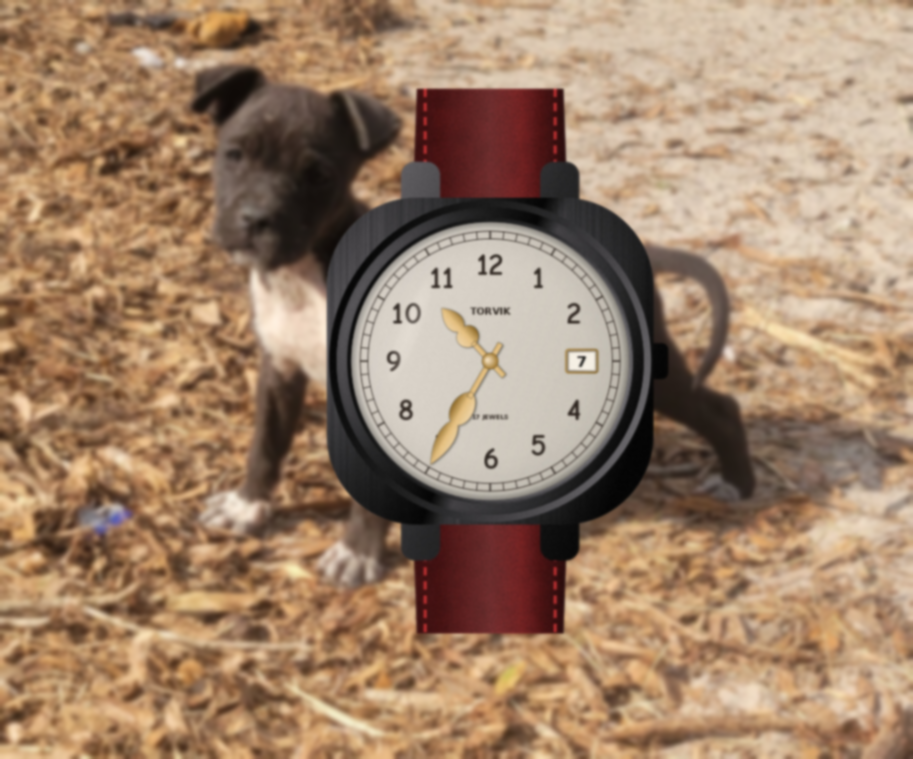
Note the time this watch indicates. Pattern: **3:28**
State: **10:35**
